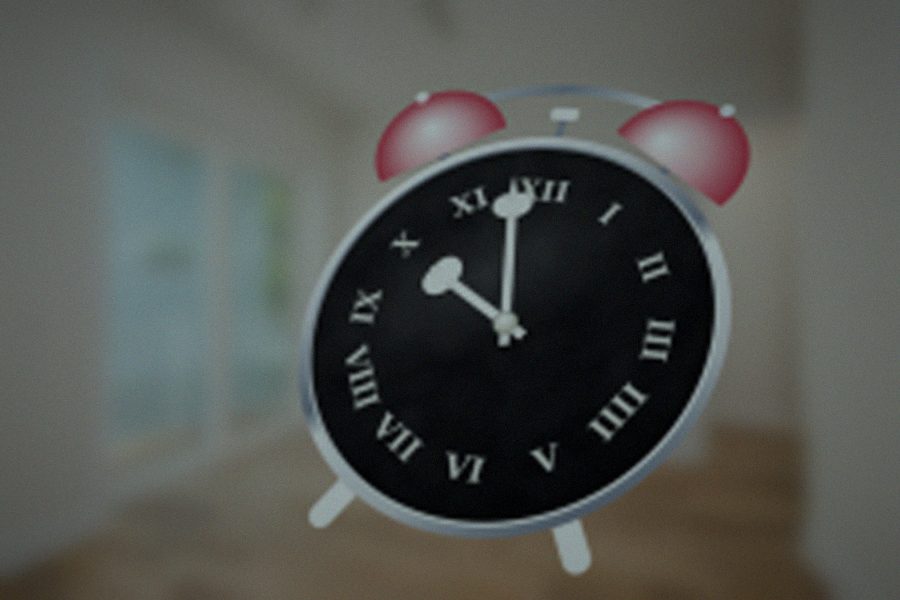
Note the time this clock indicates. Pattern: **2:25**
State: **9:58**
